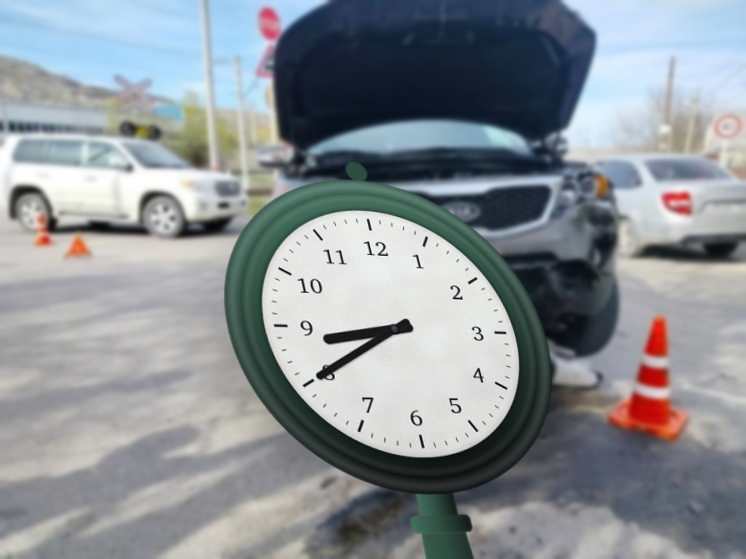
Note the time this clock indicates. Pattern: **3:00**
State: **8:40**
